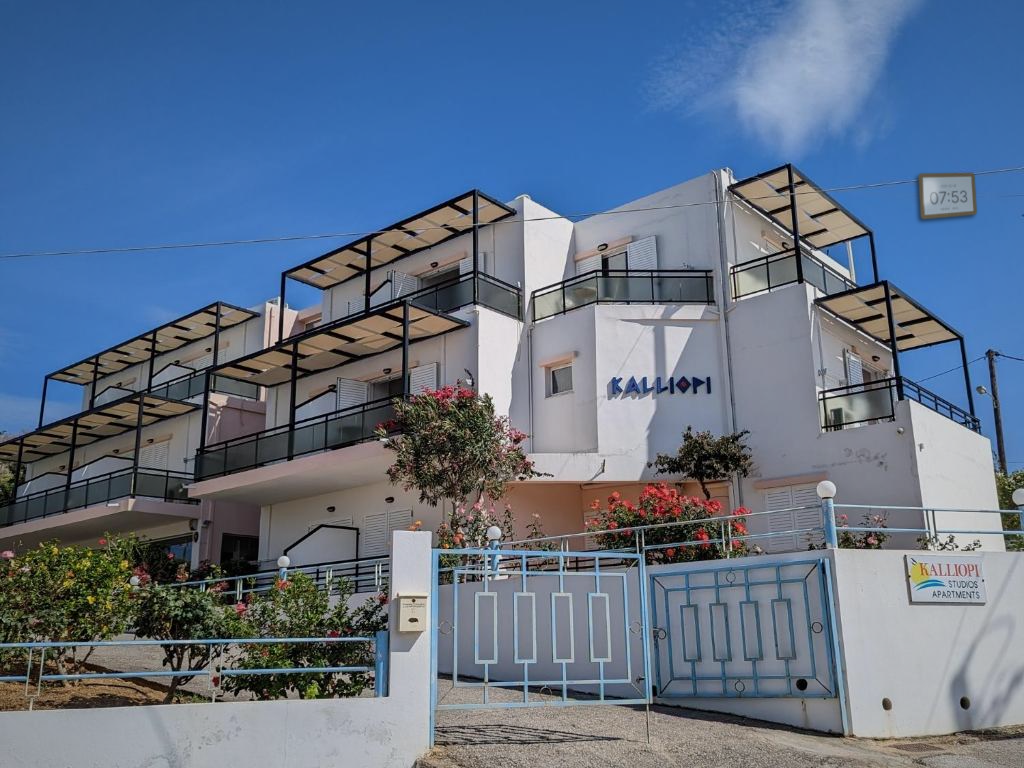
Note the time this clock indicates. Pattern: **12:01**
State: **7:53**
